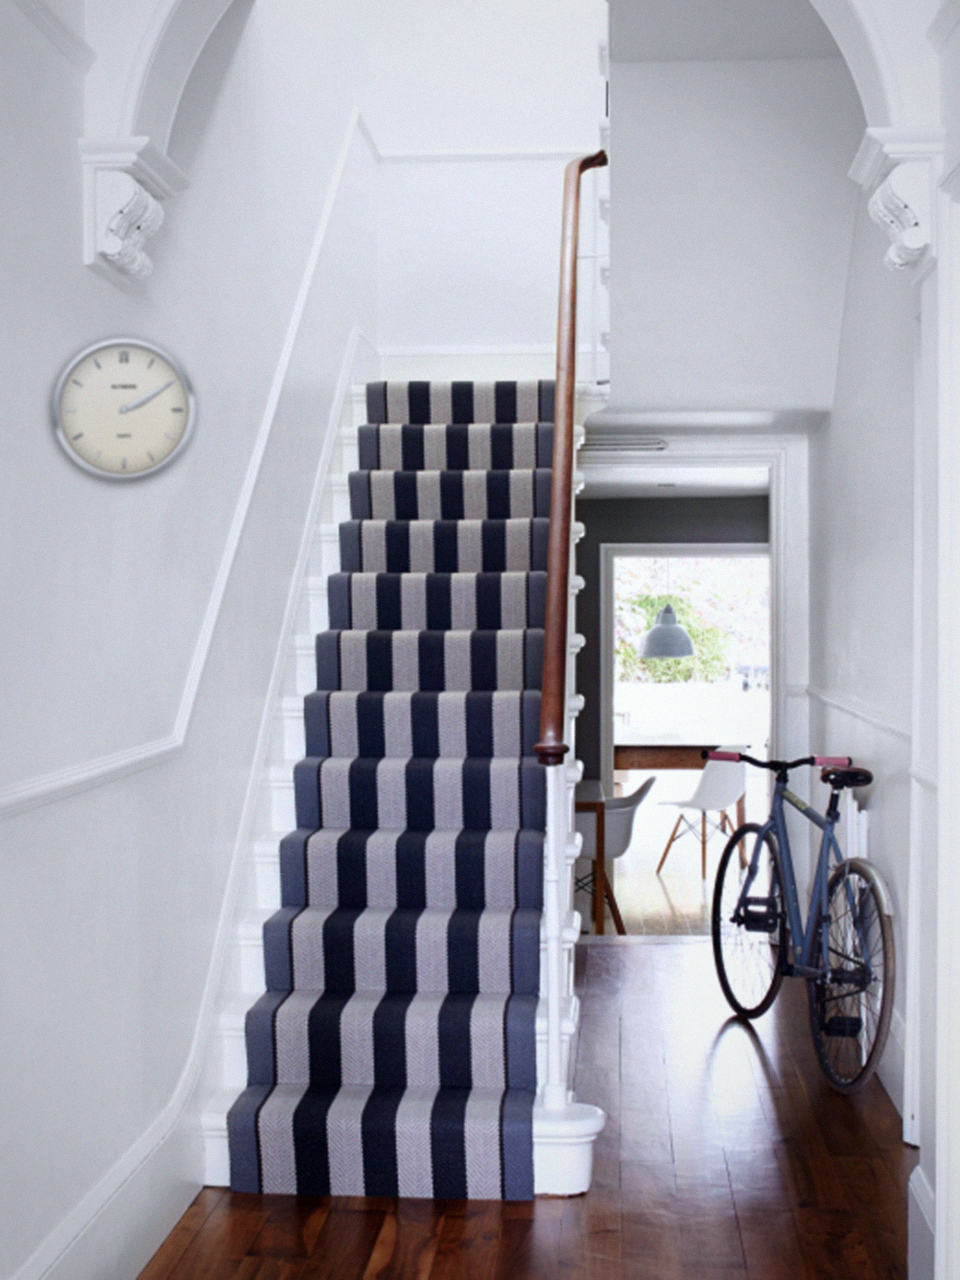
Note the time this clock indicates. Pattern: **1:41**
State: **2:10**
